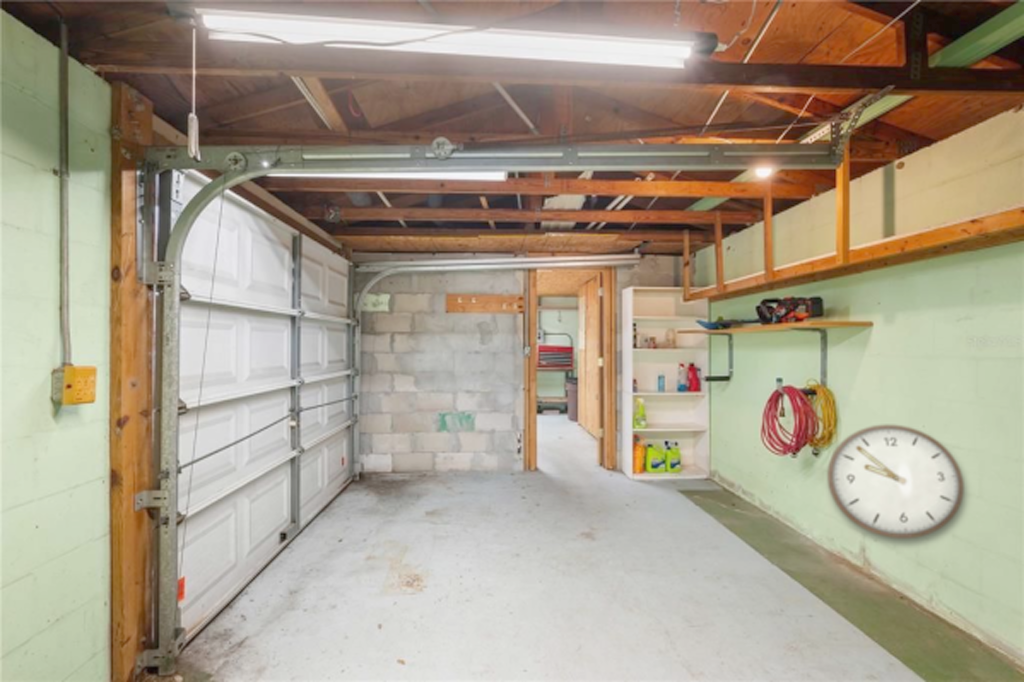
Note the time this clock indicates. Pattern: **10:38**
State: **9:53**
